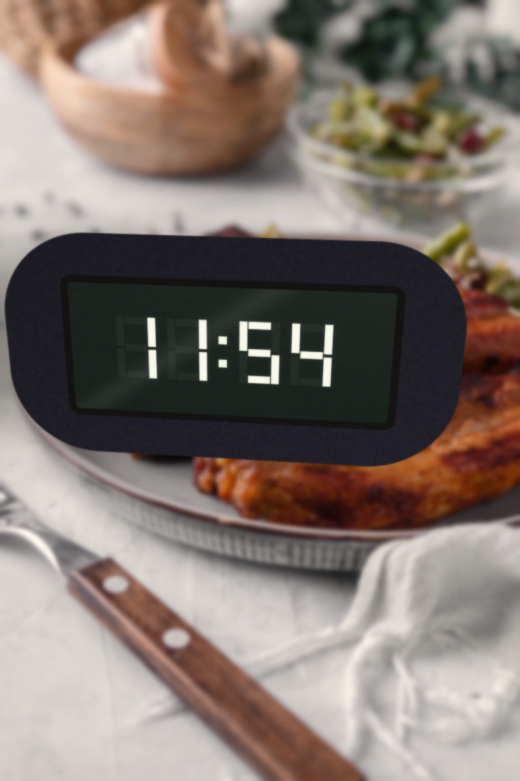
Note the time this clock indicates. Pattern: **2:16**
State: **11:54**
